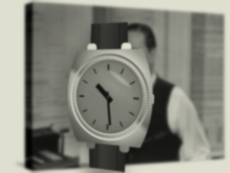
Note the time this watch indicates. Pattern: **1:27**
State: **10:29**
